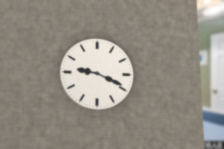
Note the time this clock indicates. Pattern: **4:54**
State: **9:19**
